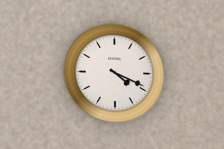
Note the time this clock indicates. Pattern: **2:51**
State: **4:19**
